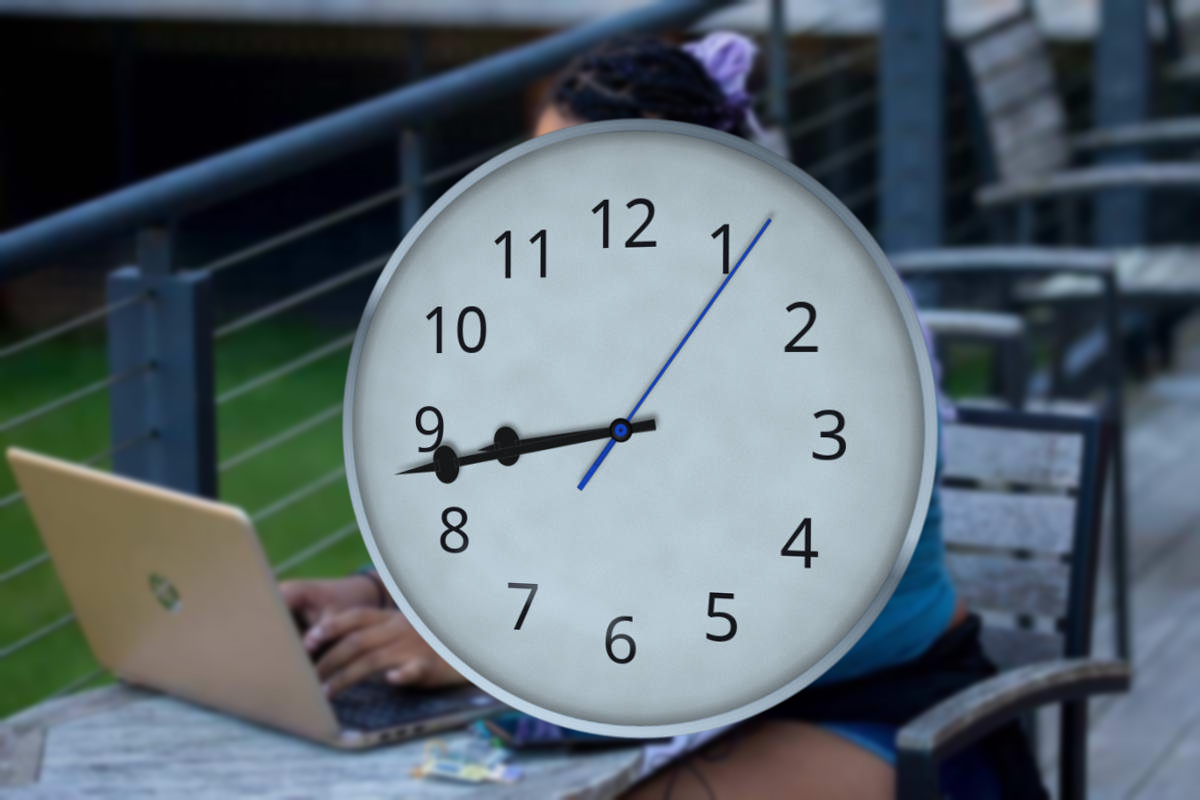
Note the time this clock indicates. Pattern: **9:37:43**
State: **8:43:06**
